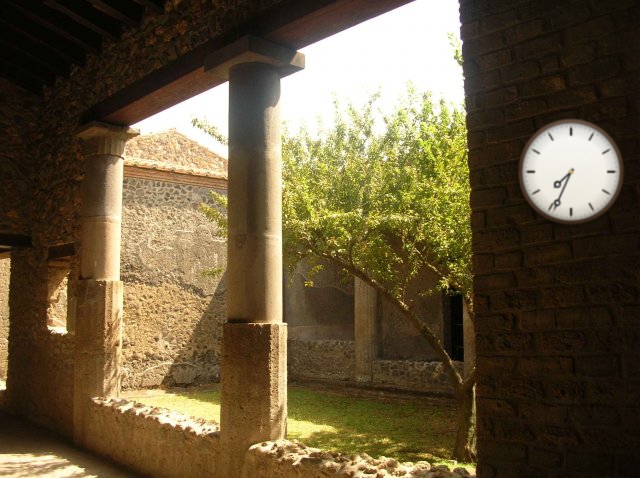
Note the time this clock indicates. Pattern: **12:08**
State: **7:34**
